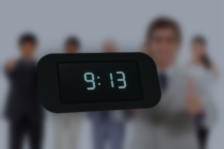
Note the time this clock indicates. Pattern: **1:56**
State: **9:13**
